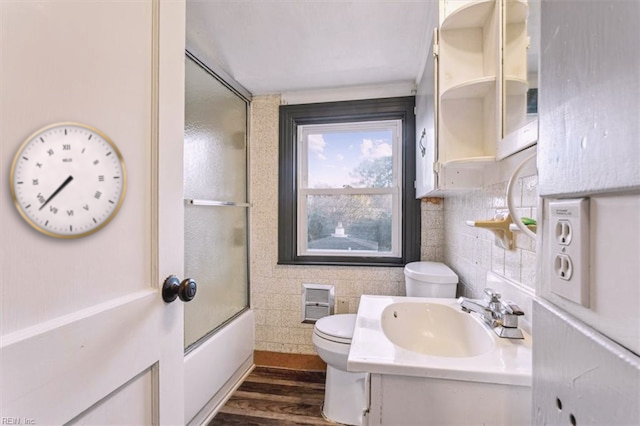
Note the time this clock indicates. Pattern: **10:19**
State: **7:38**
